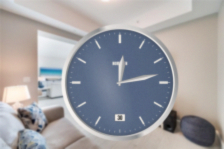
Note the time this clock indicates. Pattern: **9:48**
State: **12:13**
